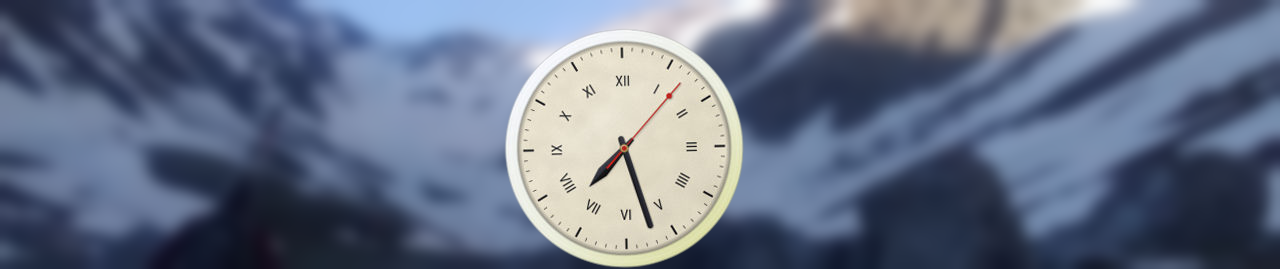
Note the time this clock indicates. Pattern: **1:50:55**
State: **7:27:07**
